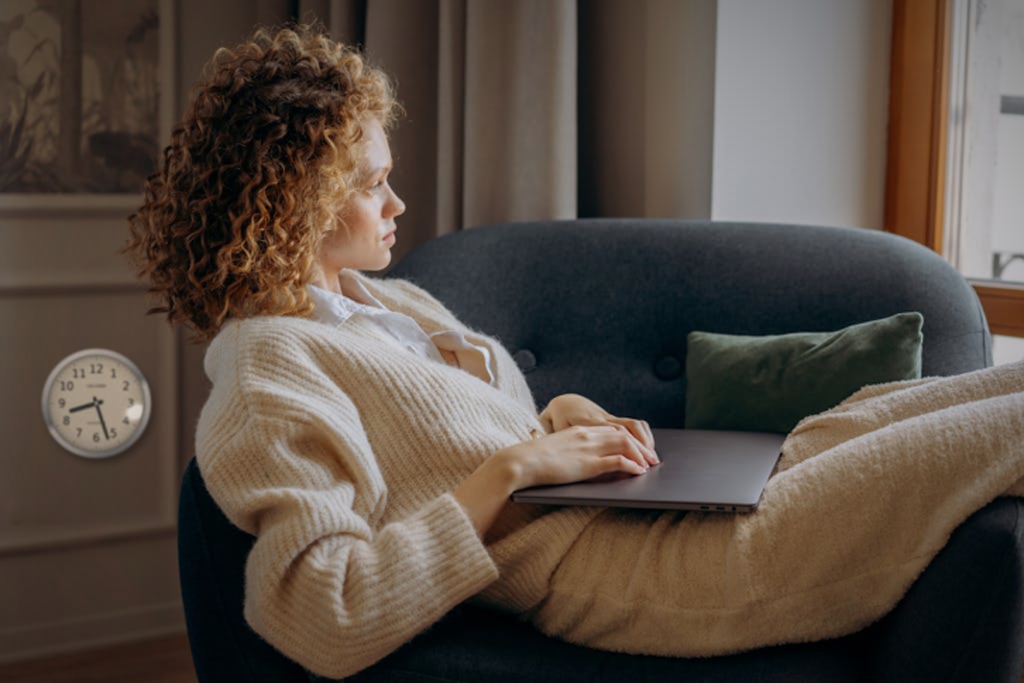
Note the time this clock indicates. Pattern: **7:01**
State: **8:27**
